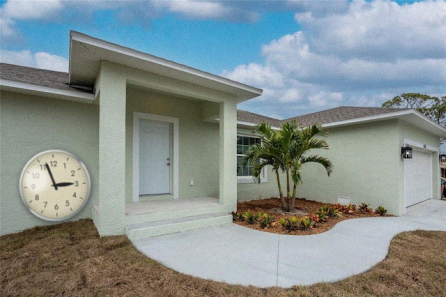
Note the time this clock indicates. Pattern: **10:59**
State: **2:57**
